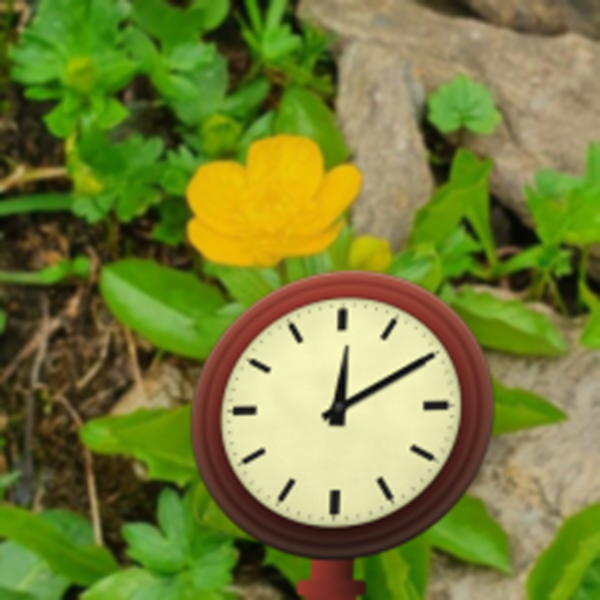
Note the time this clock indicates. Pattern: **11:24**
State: **12:10**
